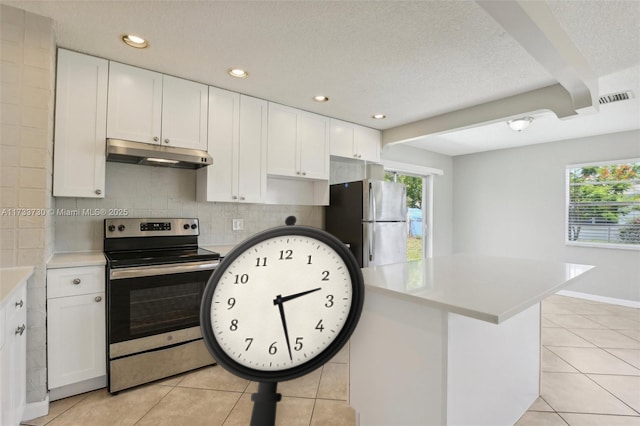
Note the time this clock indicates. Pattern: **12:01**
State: **2:27**
